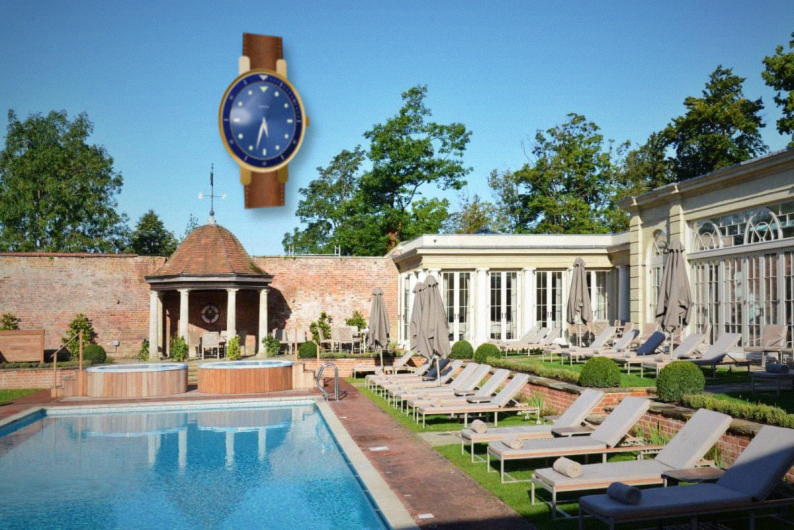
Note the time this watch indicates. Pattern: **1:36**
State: **5:33**
